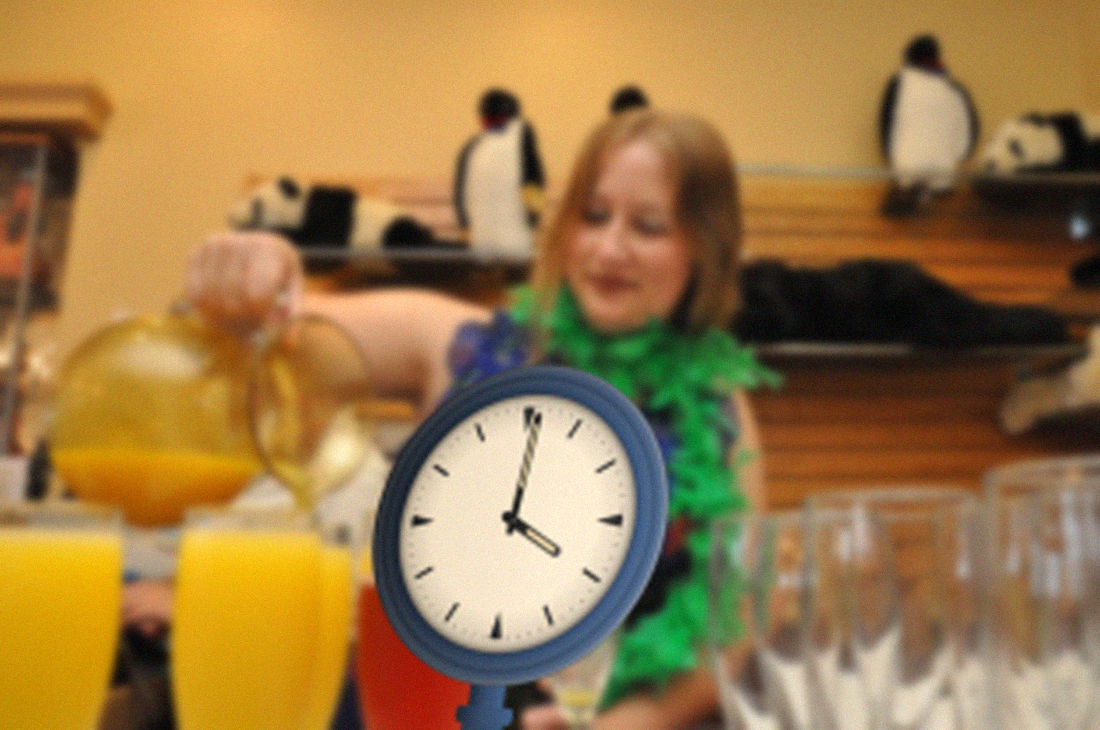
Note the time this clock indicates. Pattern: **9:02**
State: **4:01**
